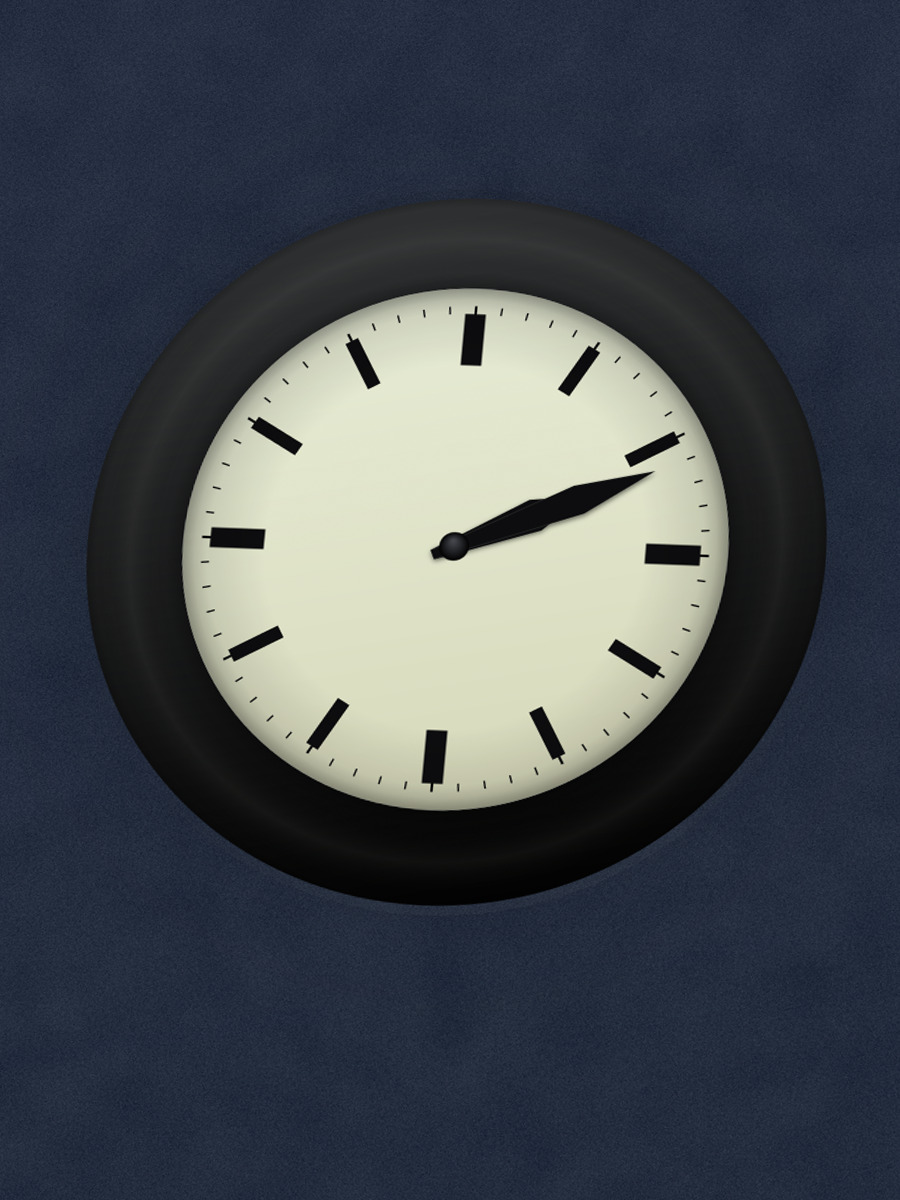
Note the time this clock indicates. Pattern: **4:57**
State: **2:11**
